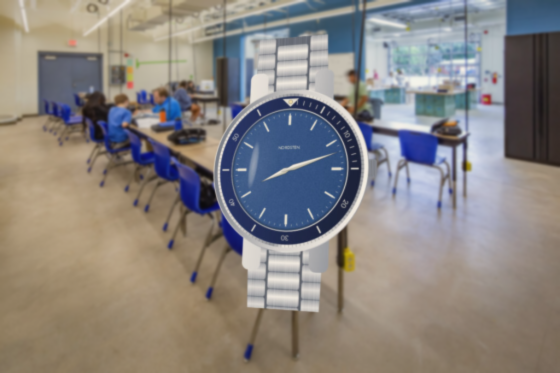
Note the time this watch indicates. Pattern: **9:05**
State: **8:12**
